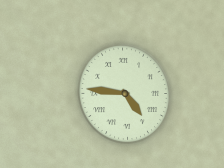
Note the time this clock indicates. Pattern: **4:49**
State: **4:46**
